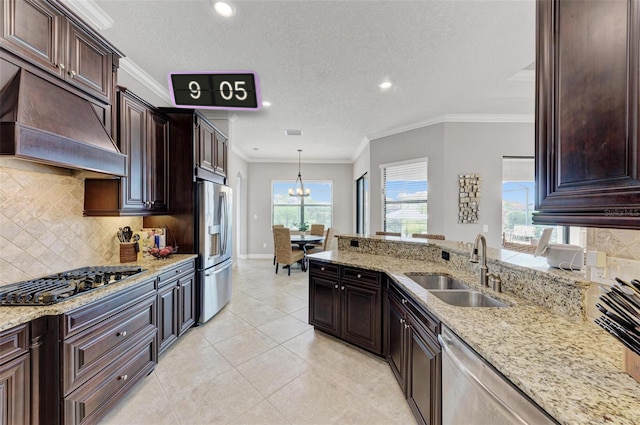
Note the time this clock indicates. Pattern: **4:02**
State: **9:05**
